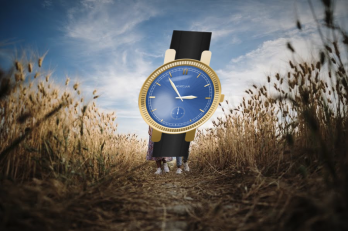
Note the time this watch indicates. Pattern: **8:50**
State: **2:54**
